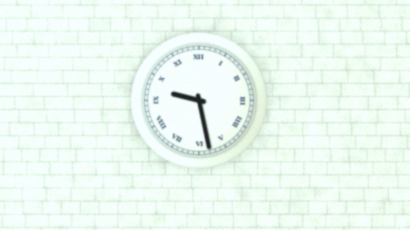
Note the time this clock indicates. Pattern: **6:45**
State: **9:28**
